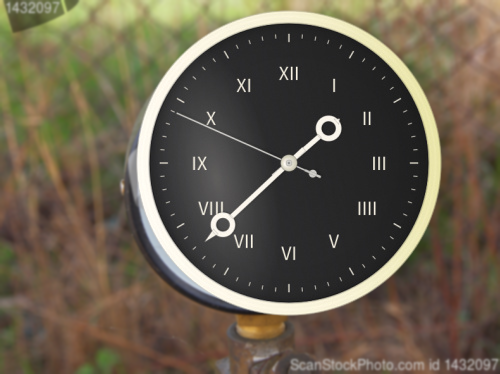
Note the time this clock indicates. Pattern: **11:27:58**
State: **1:37:49**
